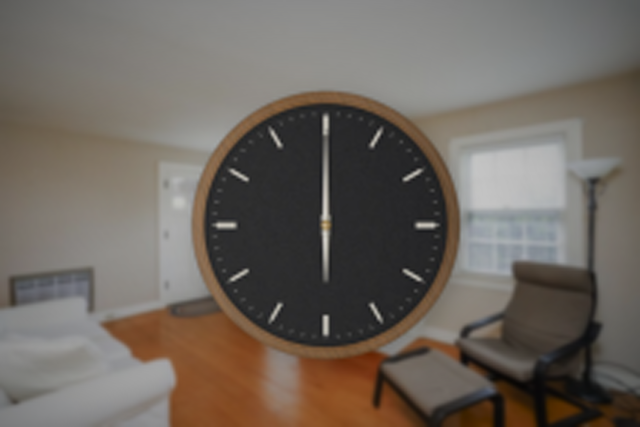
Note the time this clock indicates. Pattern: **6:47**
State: **6:00**
